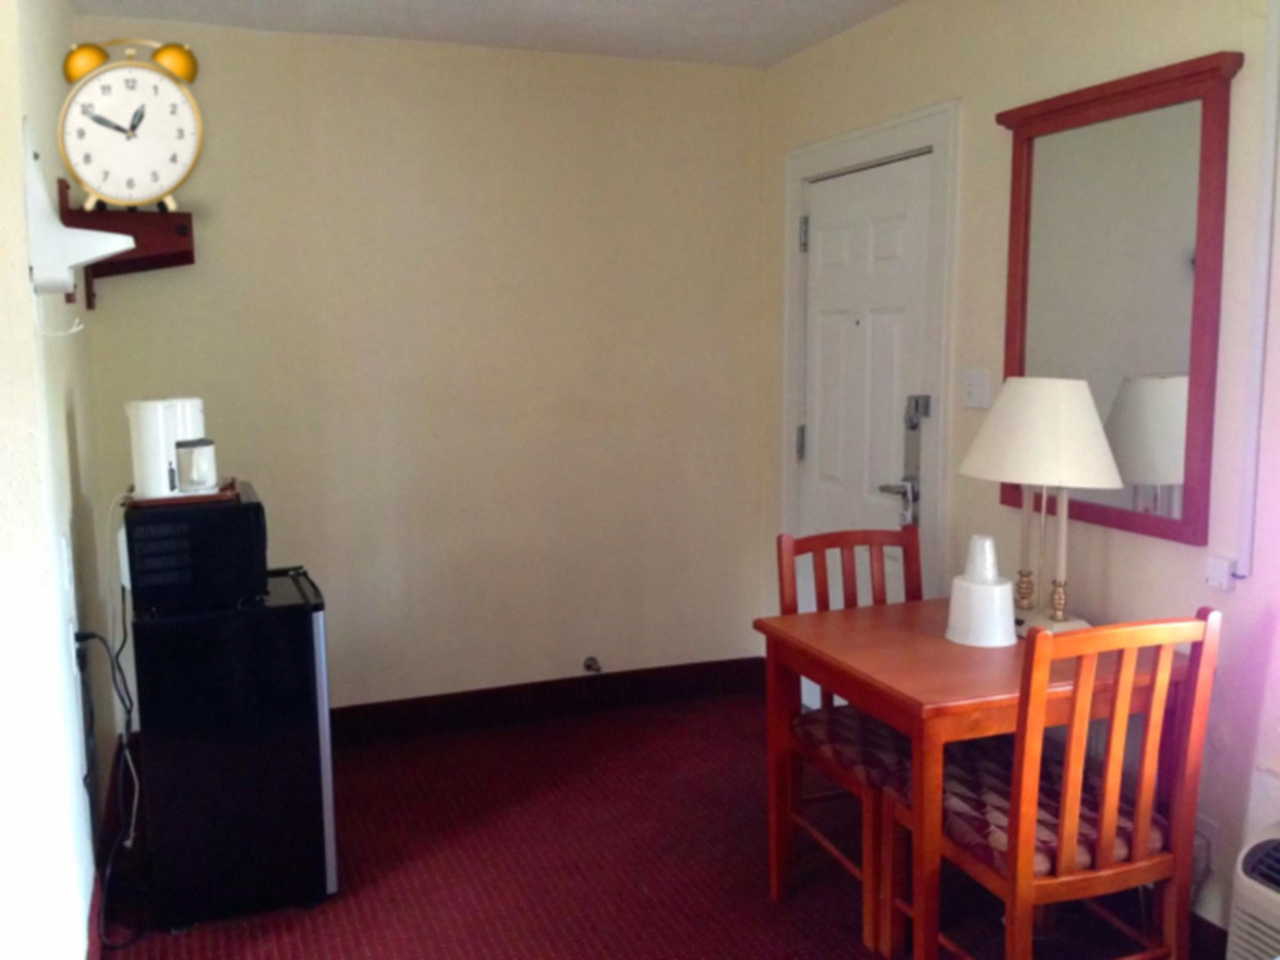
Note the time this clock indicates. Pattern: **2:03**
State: **12:49**
